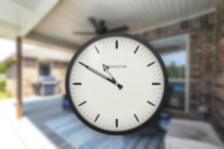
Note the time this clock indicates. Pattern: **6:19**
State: **10:50**
